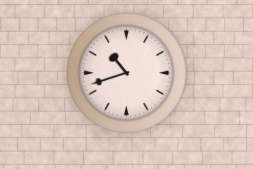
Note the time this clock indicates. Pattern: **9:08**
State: **10:42**
